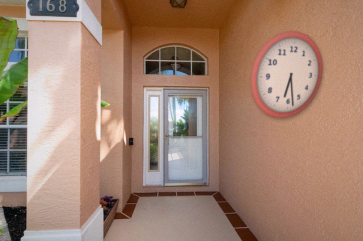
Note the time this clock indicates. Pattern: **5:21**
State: **6:28**
